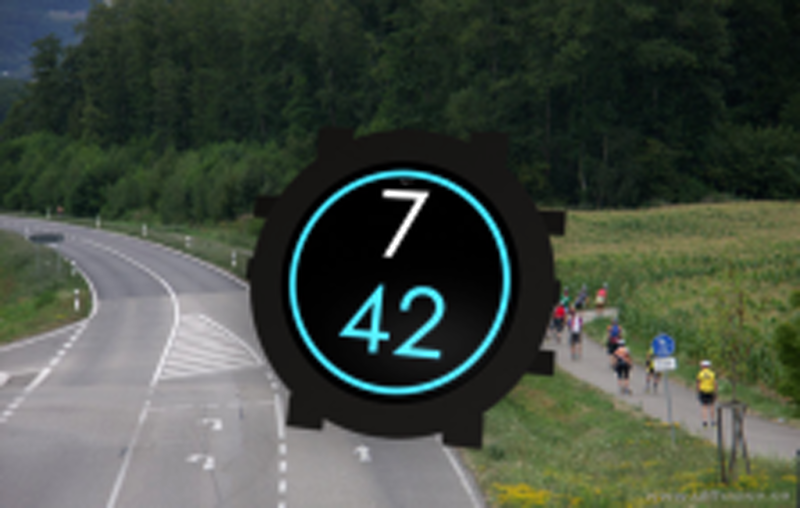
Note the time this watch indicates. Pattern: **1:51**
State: **7:42**
